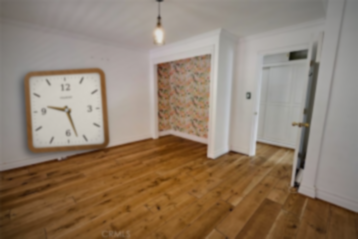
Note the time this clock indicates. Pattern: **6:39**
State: **9:27**
